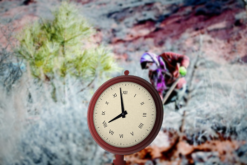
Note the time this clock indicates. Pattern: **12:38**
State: **7:58**
